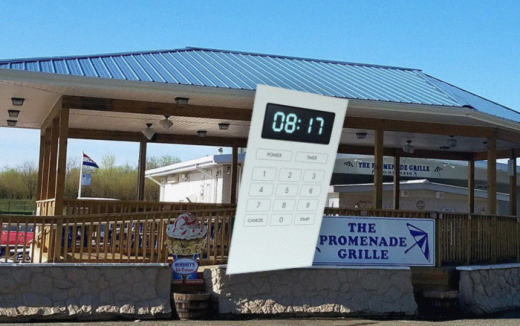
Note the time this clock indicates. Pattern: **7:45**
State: **8:17**
